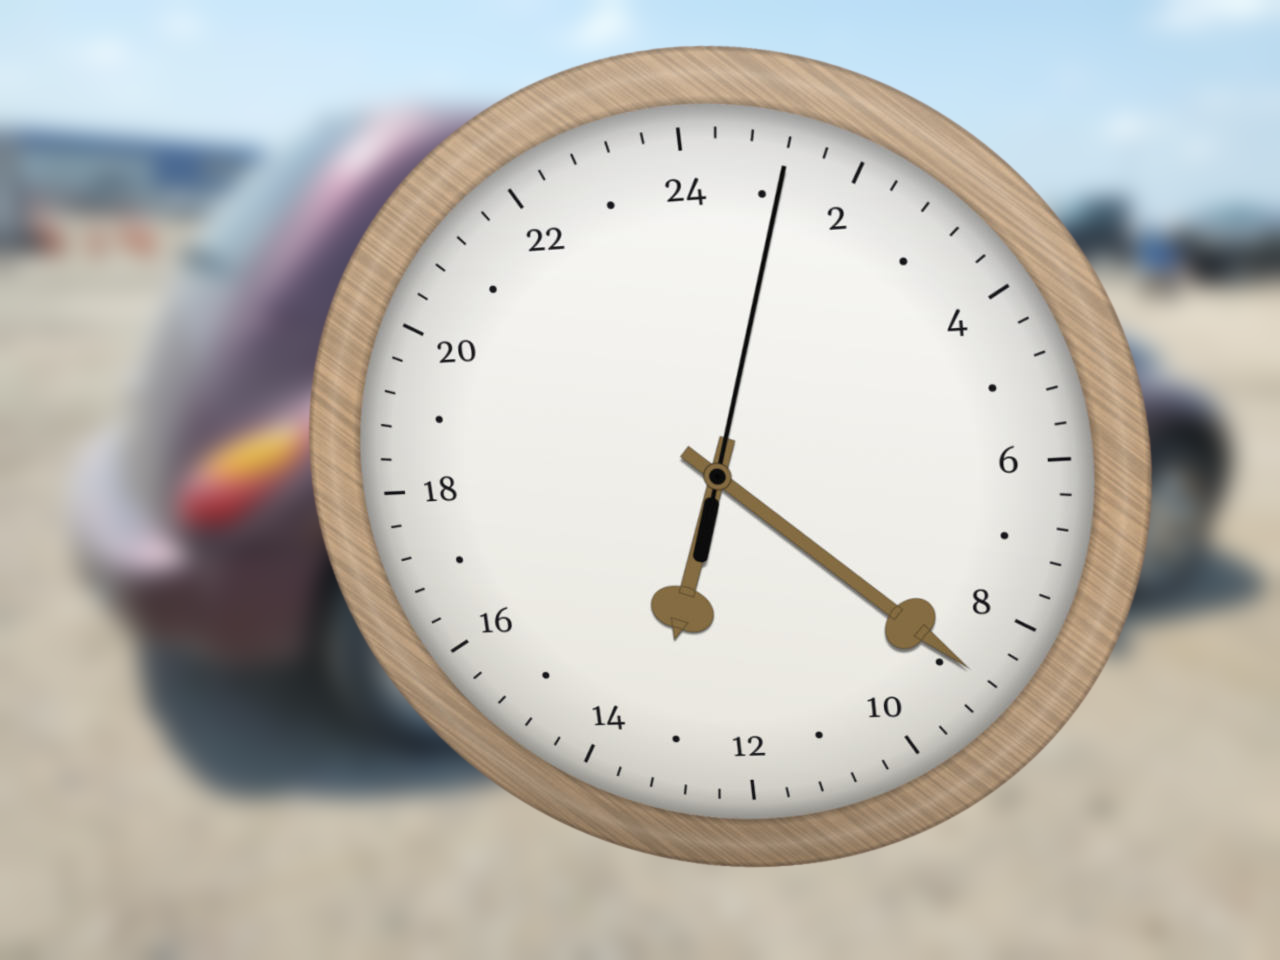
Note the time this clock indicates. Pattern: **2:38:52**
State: **13:22:03**
